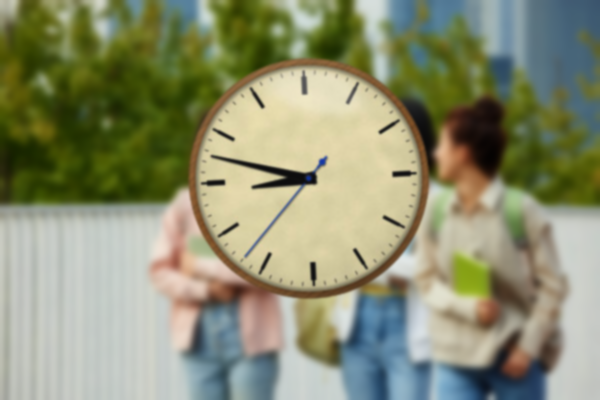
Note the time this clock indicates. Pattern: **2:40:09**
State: **8:47:37**
